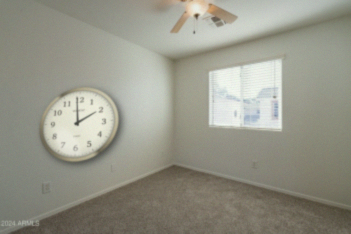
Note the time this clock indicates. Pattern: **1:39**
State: **1:59**
